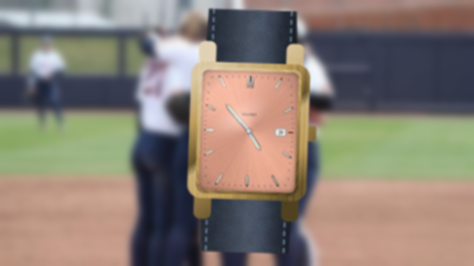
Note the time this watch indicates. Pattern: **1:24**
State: **4:53**
